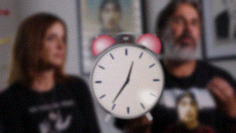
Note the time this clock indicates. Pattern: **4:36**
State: **12:36**
